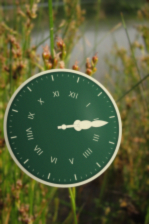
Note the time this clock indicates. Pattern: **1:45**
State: **2:11**
